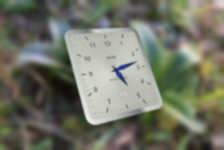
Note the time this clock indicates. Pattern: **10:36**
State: **5:13**
